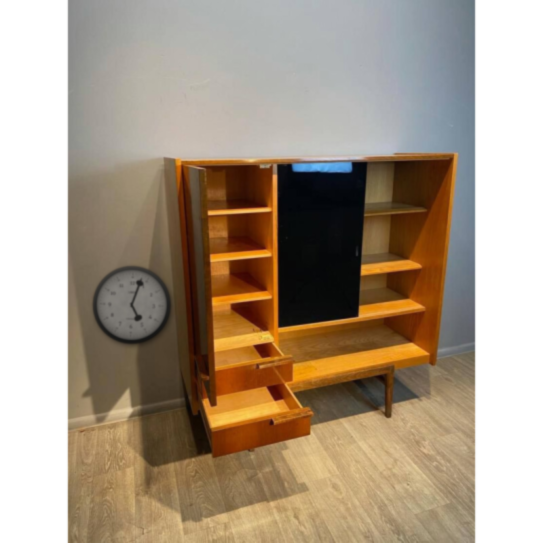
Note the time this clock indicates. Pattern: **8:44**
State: **5:03**
